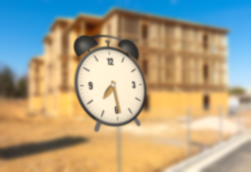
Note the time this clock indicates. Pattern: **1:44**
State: **7:29**
